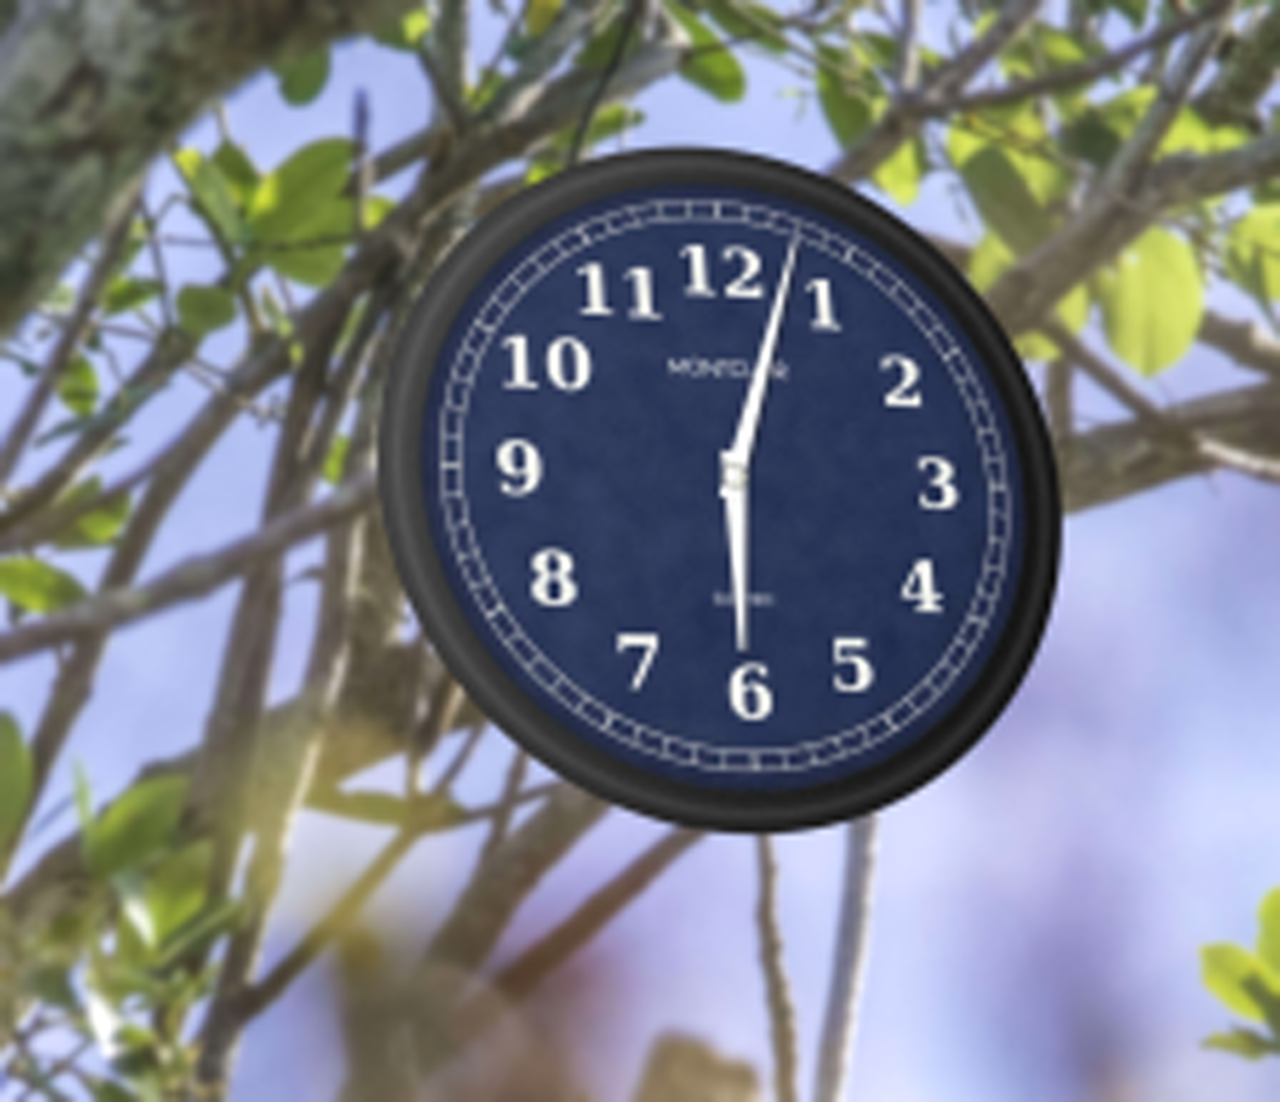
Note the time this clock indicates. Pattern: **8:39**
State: **6:03**
